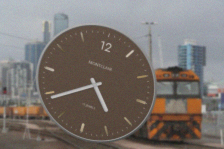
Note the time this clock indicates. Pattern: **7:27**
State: **4:39**
